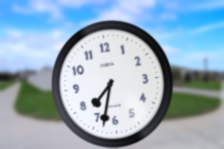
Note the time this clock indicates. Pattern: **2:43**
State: **7:33**
